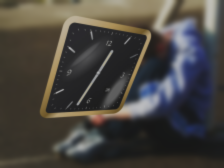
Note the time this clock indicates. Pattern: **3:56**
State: **12:33**
